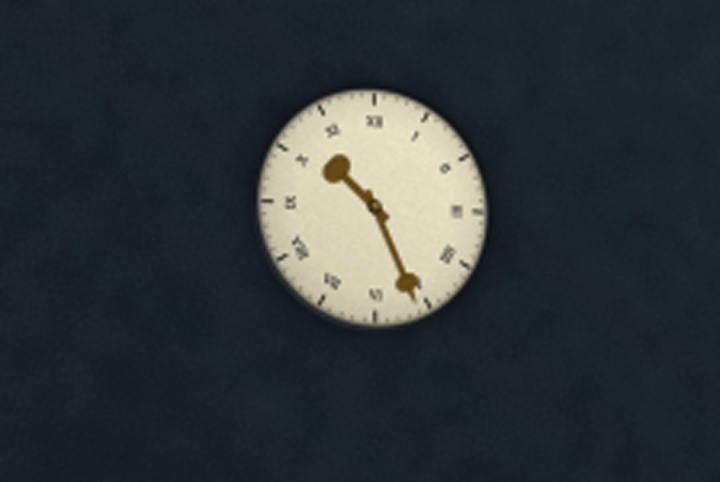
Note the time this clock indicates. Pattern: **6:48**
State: **10:26**
